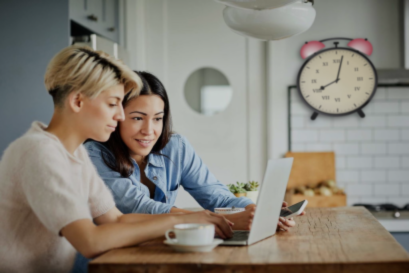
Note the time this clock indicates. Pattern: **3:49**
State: **8:02**
